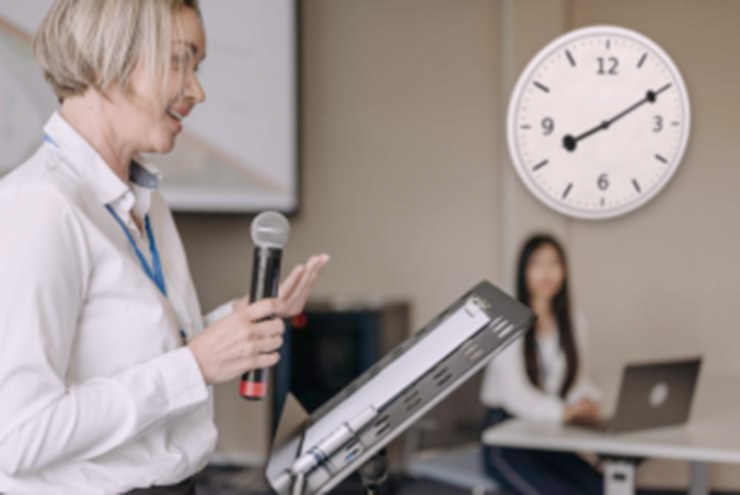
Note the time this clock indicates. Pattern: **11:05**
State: **8:10**
